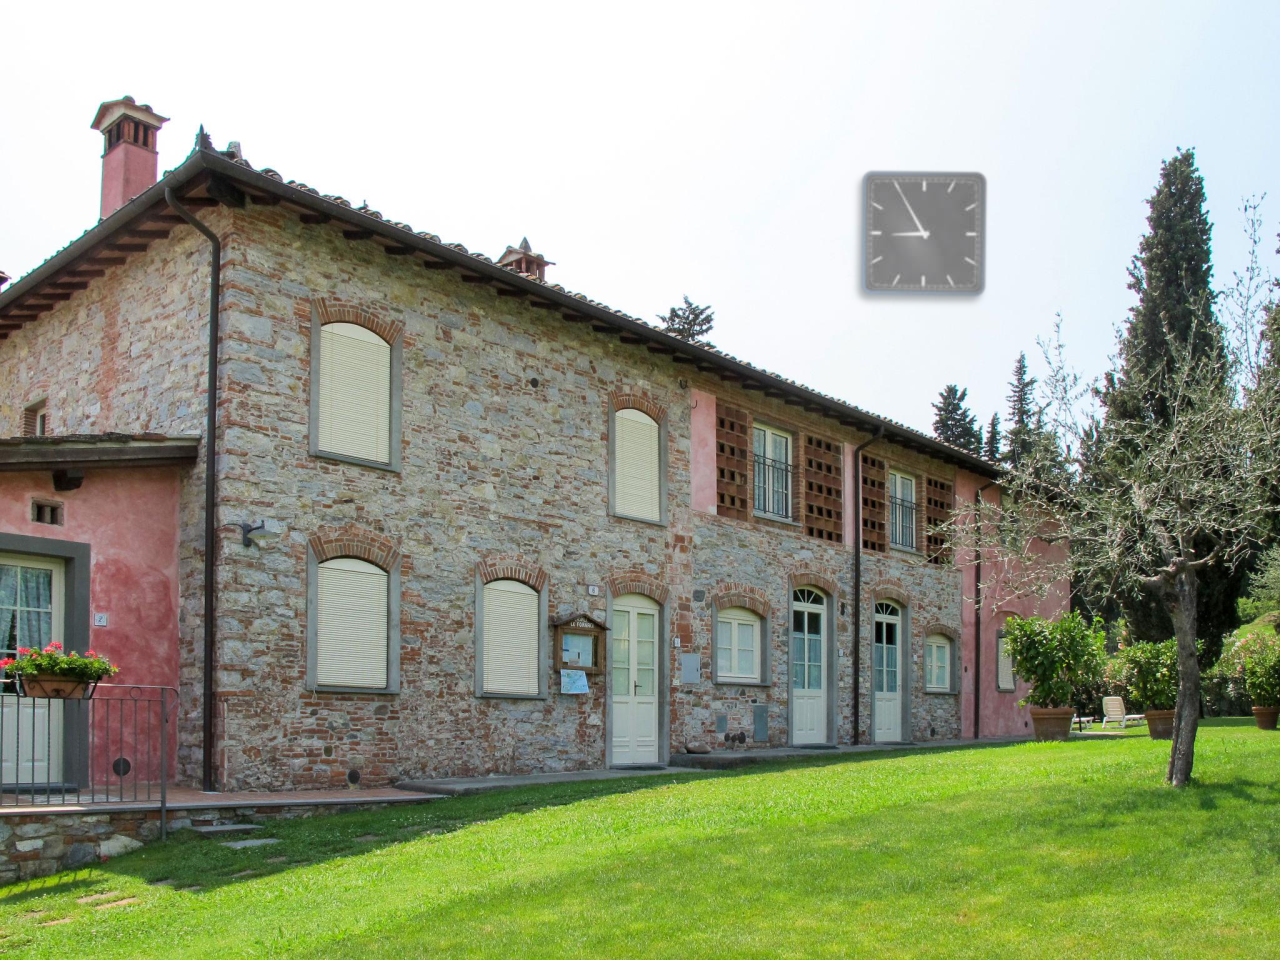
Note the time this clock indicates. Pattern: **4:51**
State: **8:55**
